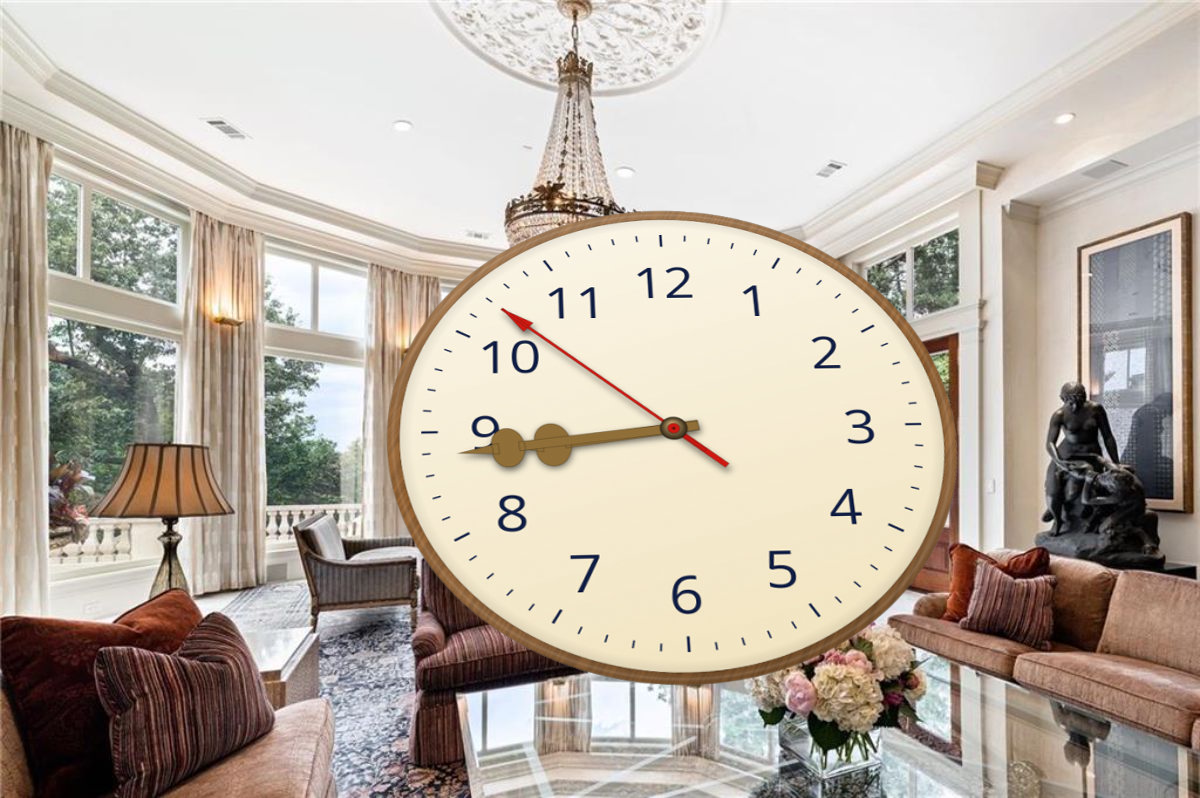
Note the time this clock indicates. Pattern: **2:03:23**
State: **8:43:52**
